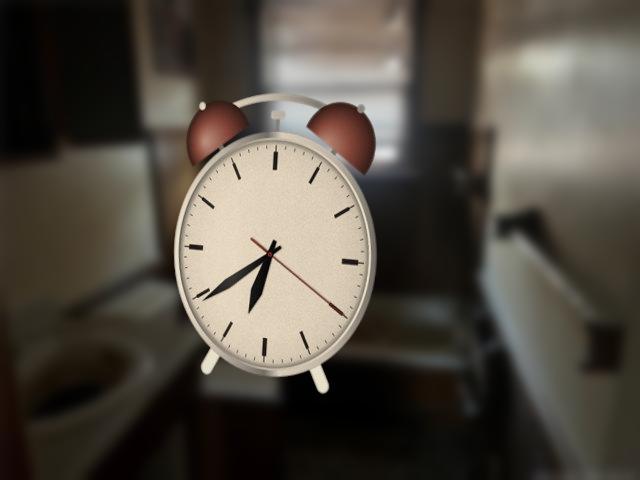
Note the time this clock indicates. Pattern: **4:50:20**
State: **6:39:20**
